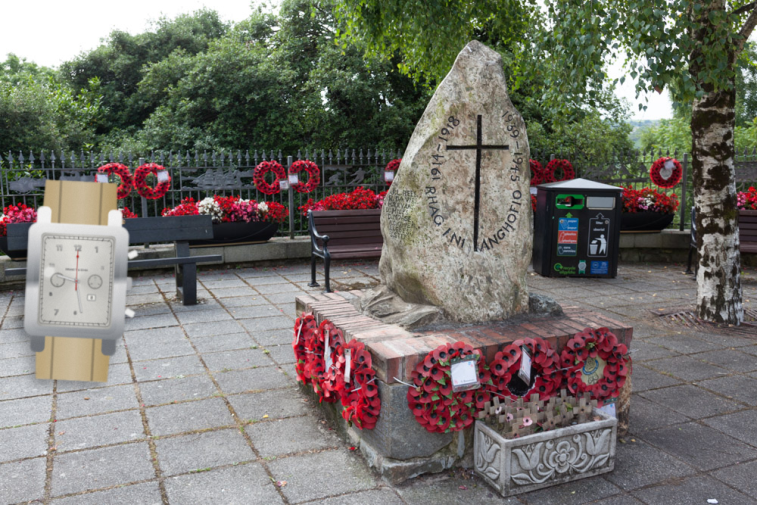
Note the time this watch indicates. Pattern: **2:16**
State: **9:28**
